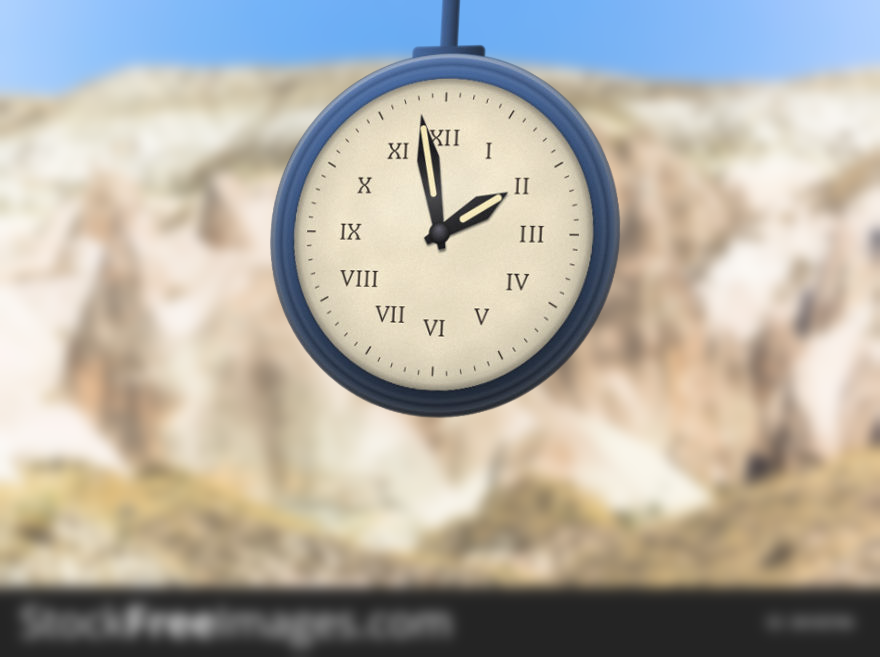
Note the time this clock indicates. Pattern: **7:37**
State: **1:58**
